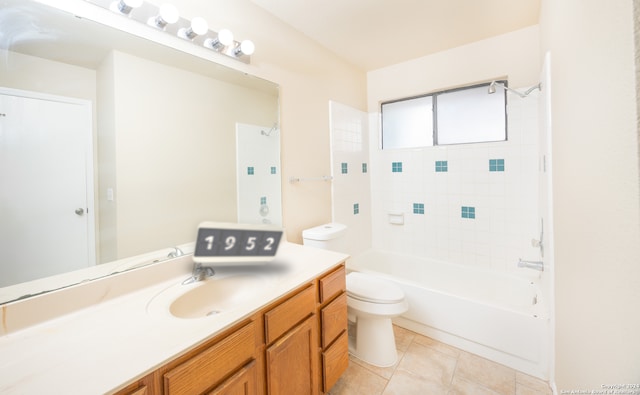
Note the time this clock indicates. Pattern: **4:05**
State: **19:52**
